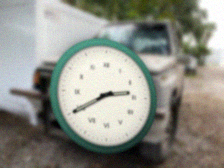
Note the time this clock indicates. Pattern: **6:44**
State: **2:40**
